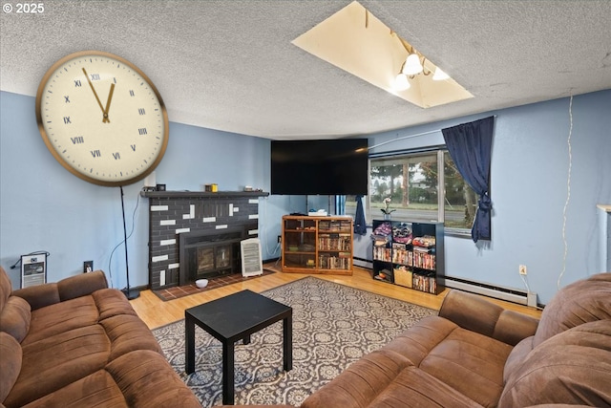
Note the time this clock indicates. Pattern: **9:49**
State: **12:58**
